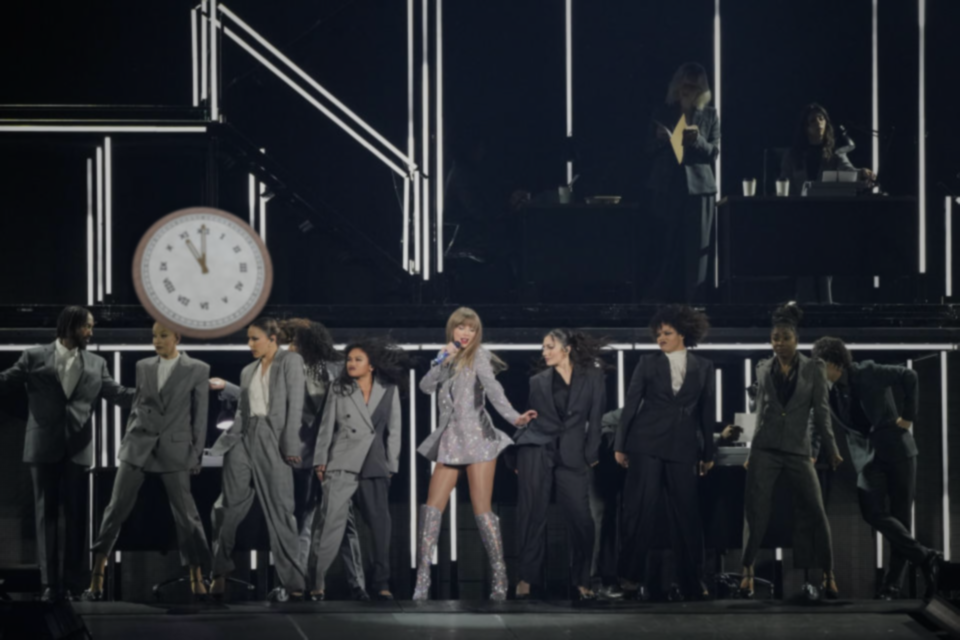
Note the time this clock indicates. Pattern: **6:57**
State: **11:00**
